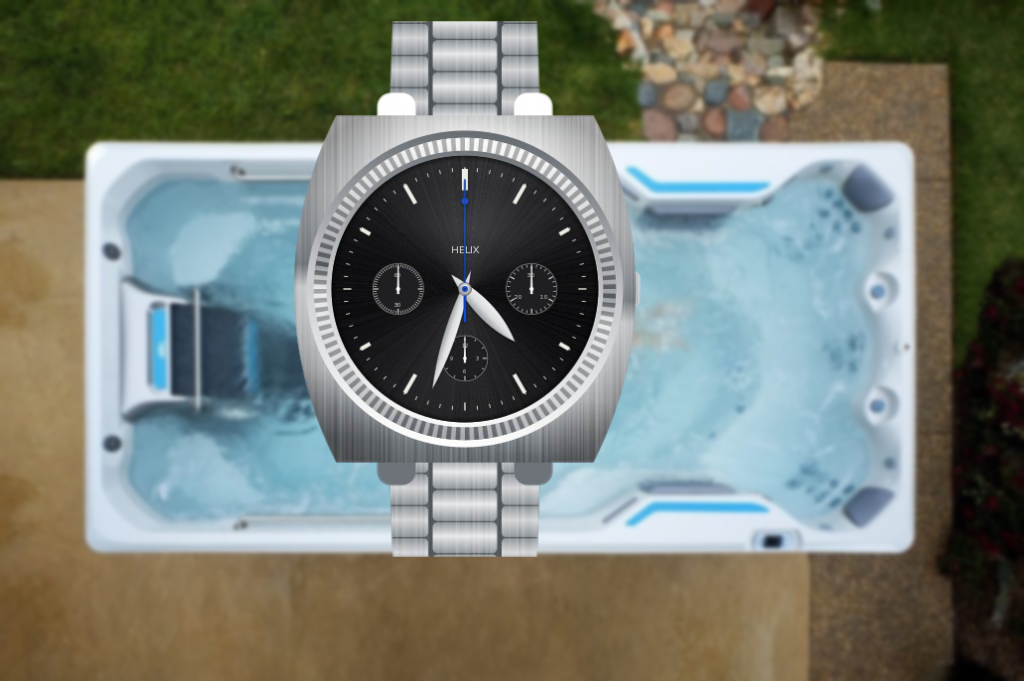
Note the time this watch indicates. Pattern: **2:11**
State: **4:33**
